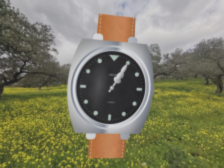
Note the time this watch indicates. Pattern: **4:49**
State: **1:05**
